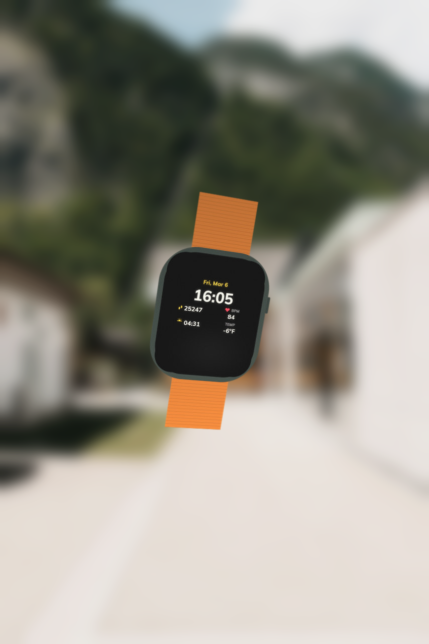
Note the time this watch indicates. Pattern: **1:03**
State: **16:05**
